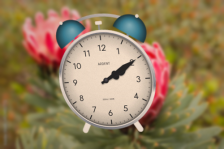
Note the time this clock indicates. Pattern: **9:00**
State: **2:10**
